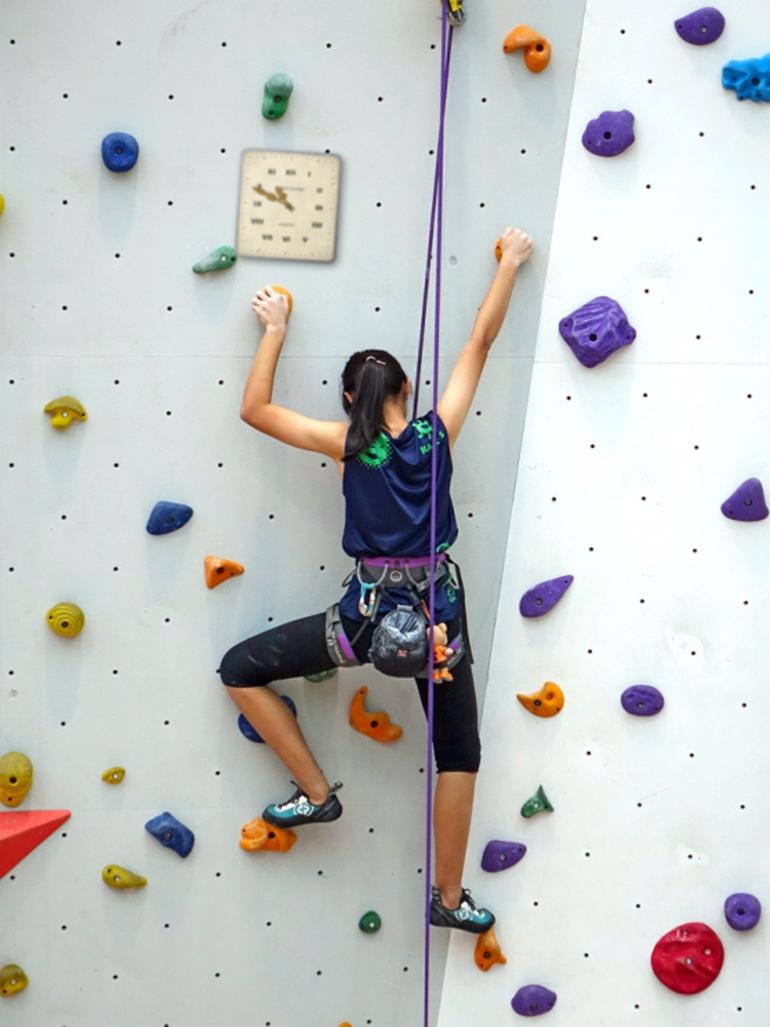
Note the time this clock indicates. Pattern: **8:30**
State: **10:49**
